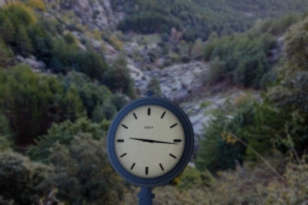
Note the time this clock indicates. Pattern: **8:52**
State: **9:16**
